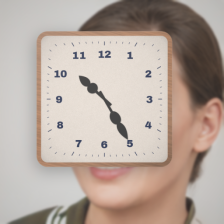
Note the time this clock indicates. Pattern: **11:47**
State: **10:25**
